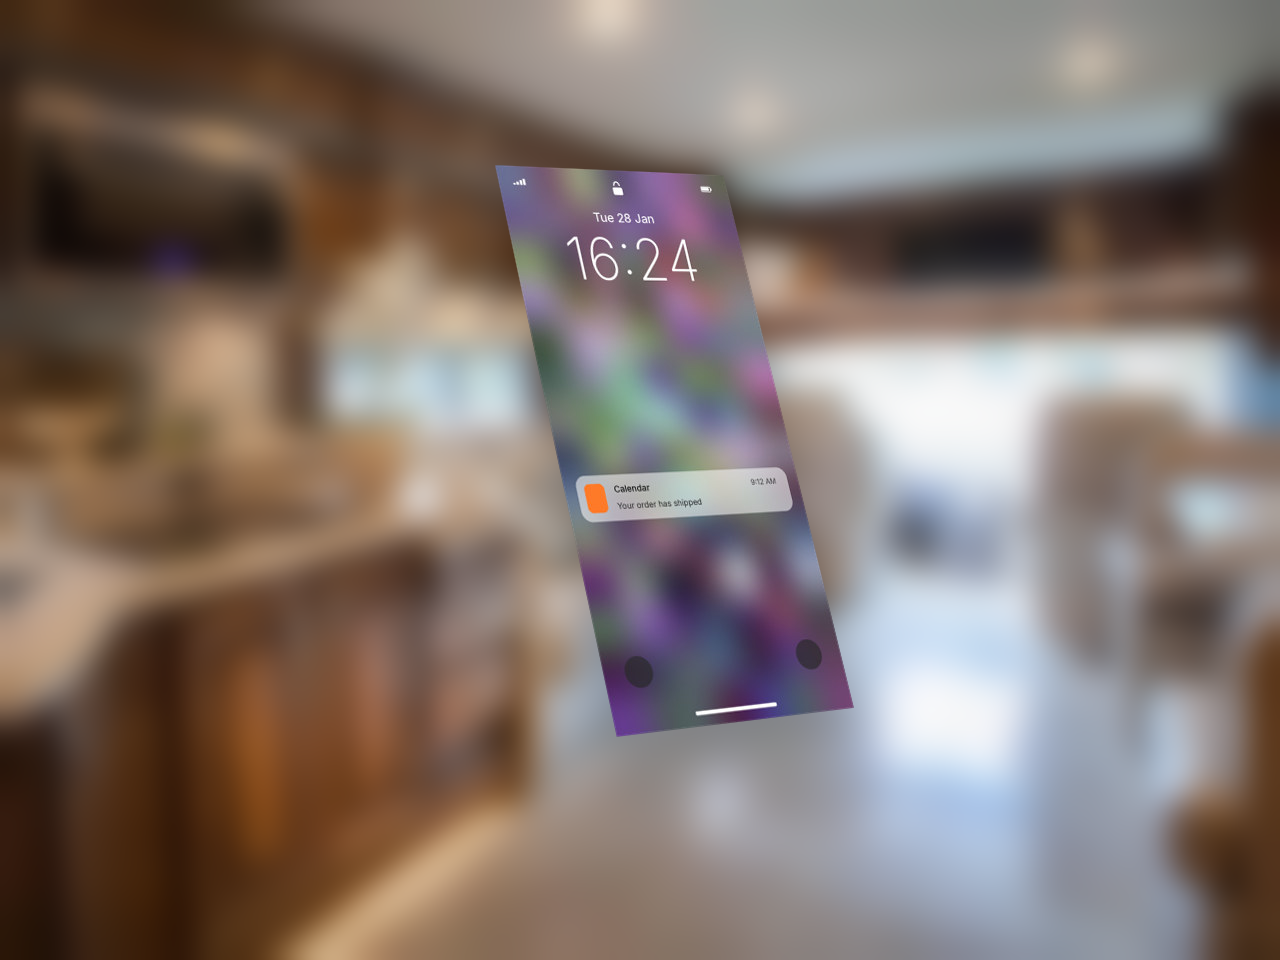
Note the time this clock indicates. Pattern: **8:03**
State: **16:24**
